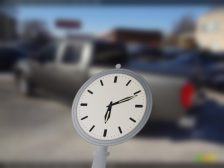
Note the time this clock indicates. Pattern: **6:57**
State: **6:11**
